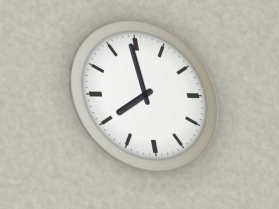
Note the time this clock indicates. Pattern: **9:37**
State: **7:59**
